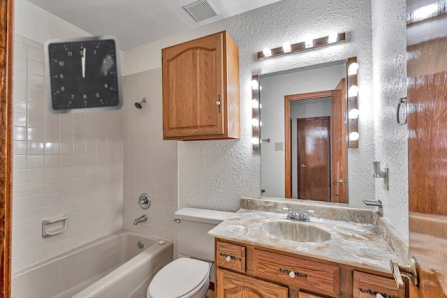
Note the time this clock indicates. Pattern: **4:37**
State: **12:01**
